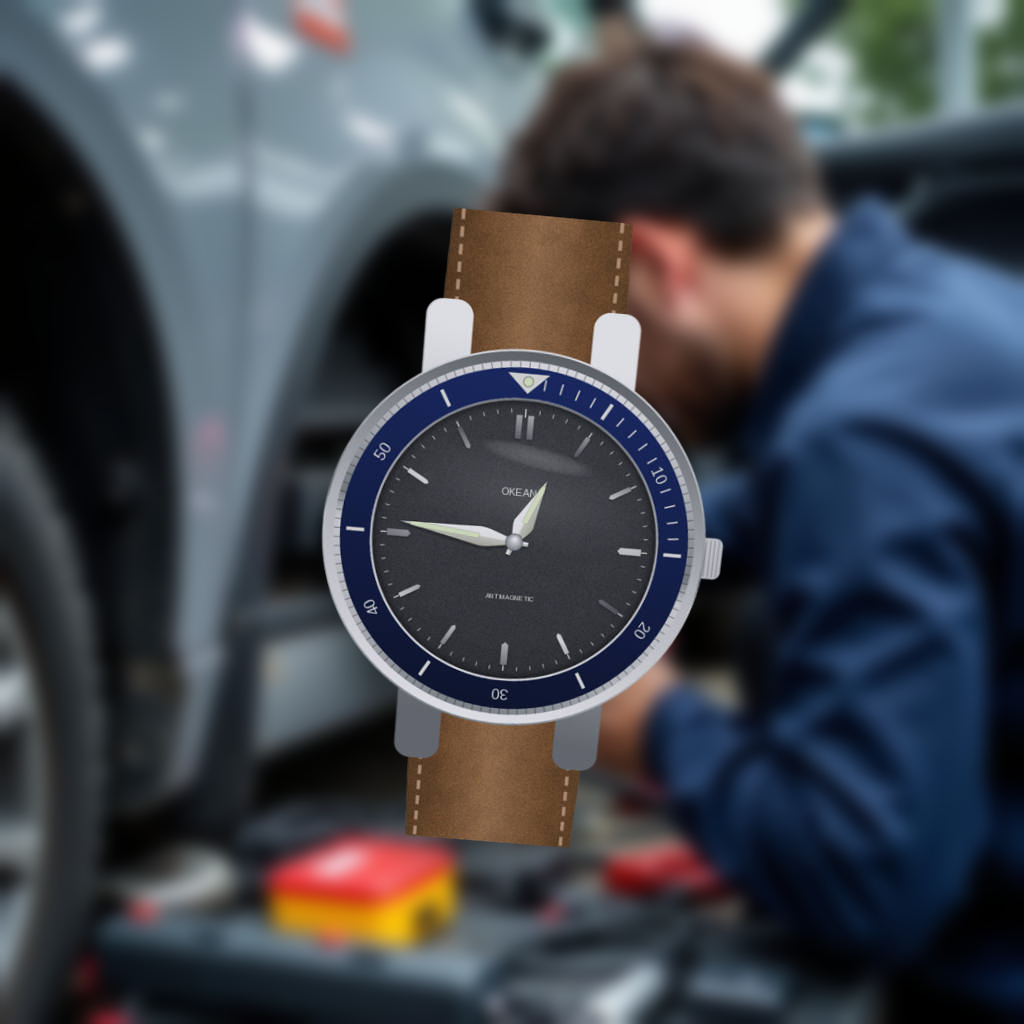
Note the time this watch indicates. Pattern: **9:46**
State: **12:46**
